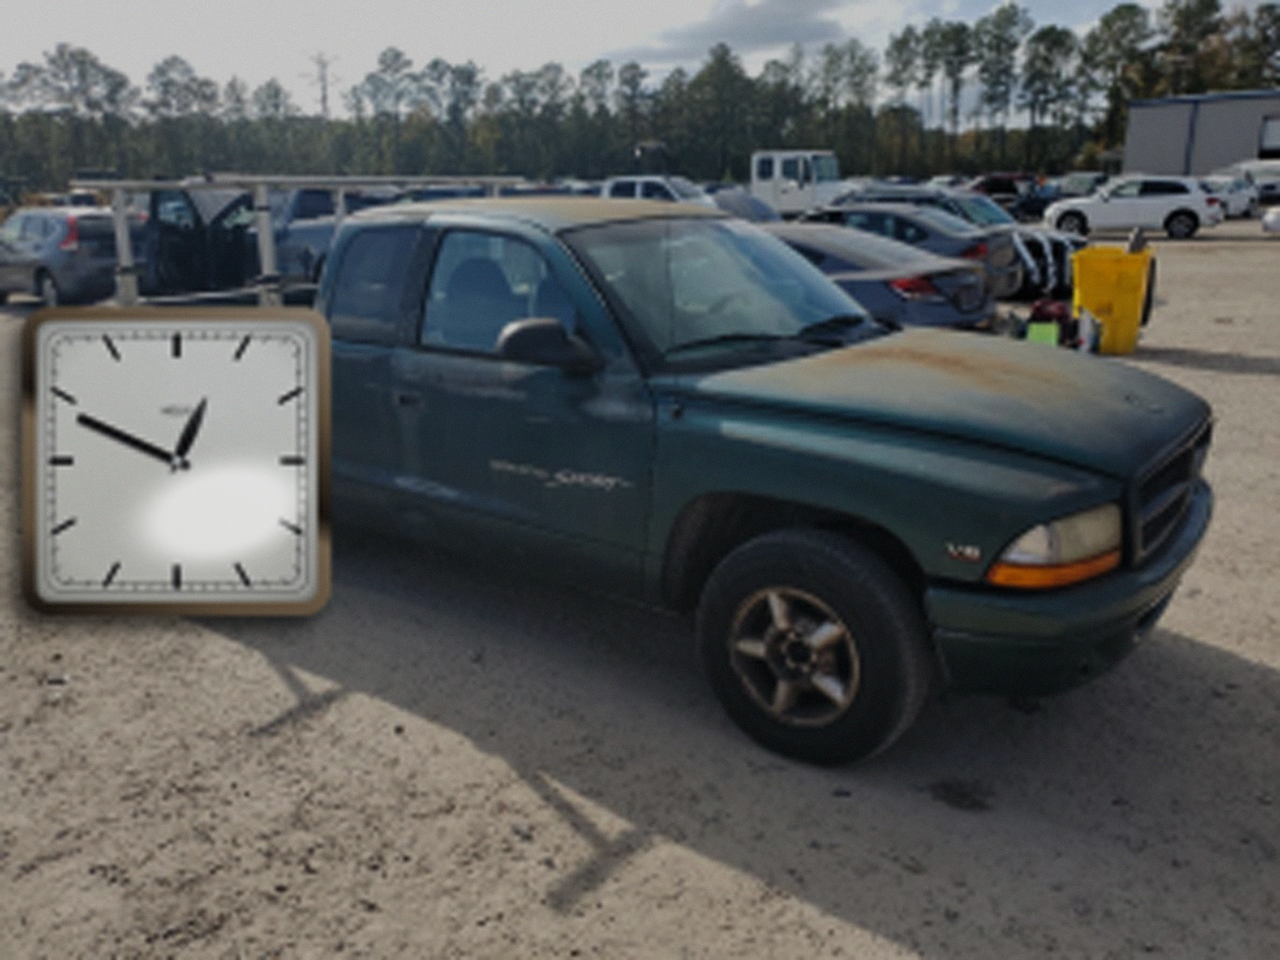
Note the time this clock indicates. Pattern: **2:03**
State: **12:49**
